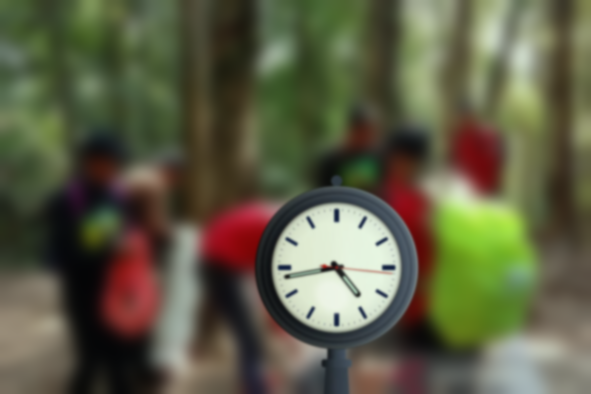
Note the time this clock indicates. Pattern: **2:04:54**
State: **4:43:16**
